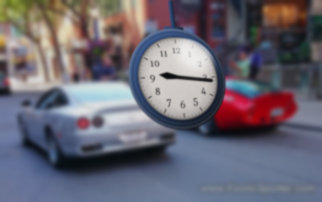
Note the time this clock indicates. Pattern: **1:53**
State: **9:16**
